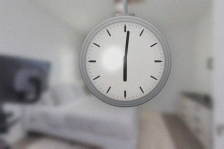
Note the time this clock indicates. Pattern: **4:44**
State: **6:01**
